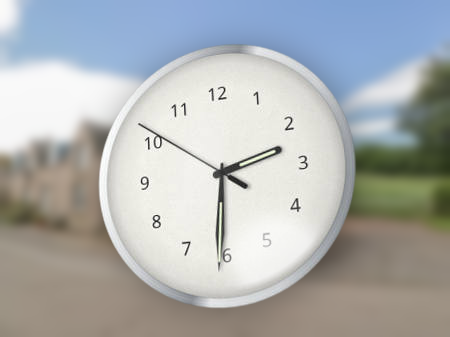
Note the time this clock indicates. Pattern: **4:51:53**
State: **2:30:51**
